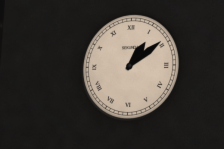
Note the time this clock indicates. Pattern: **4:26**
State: **1:09**
